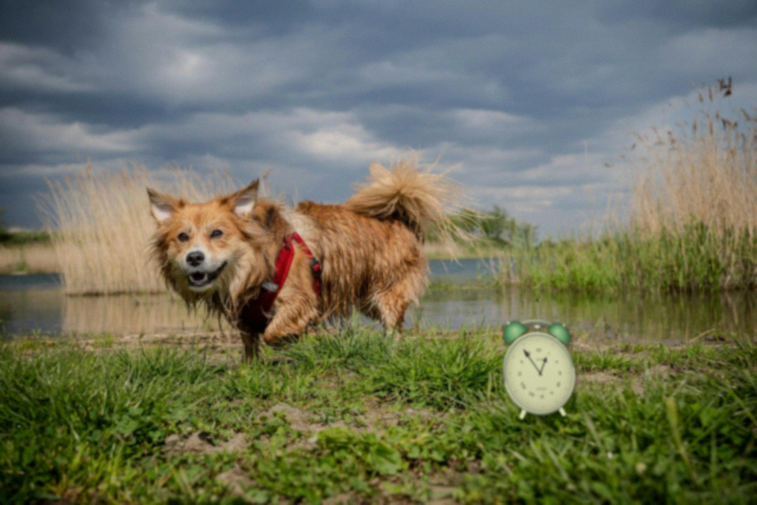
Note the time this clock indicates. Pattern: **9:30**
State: **12:54**
